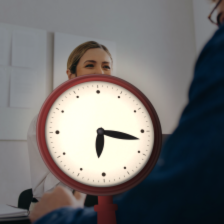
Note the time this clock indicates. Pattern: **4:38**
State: **6:17**
